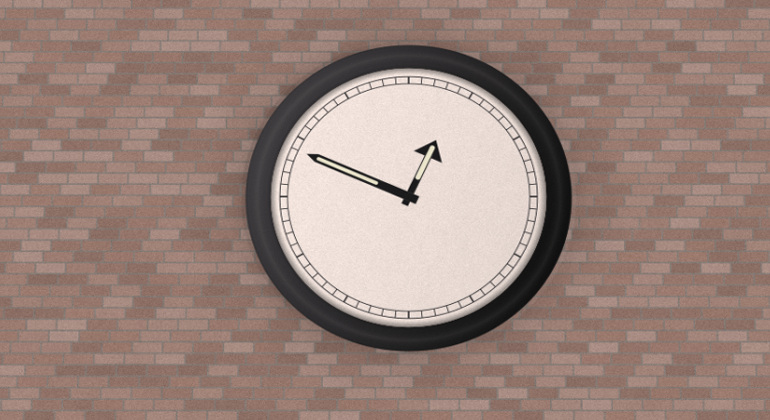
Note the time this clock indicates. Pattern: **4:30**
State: **12:49**
